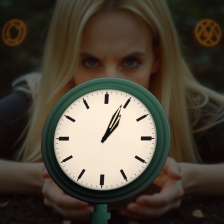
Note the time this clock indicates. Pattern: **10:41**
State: **1:04**
